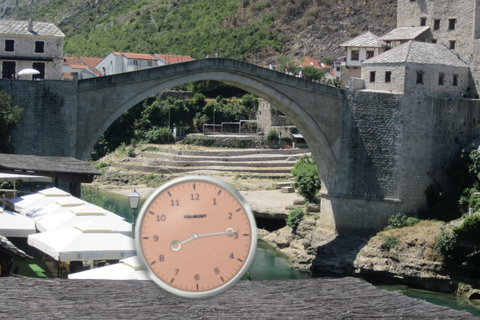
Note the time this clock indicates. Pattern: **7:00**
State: **8:14**
